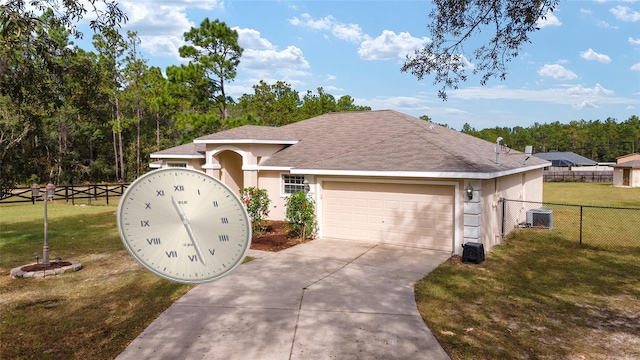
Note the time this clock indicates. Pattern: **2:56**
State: **11:28**
